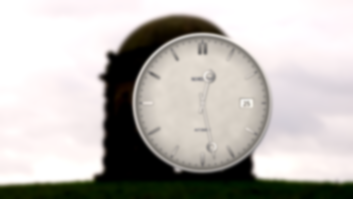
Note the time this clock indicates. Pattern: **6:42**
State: **12:28**
